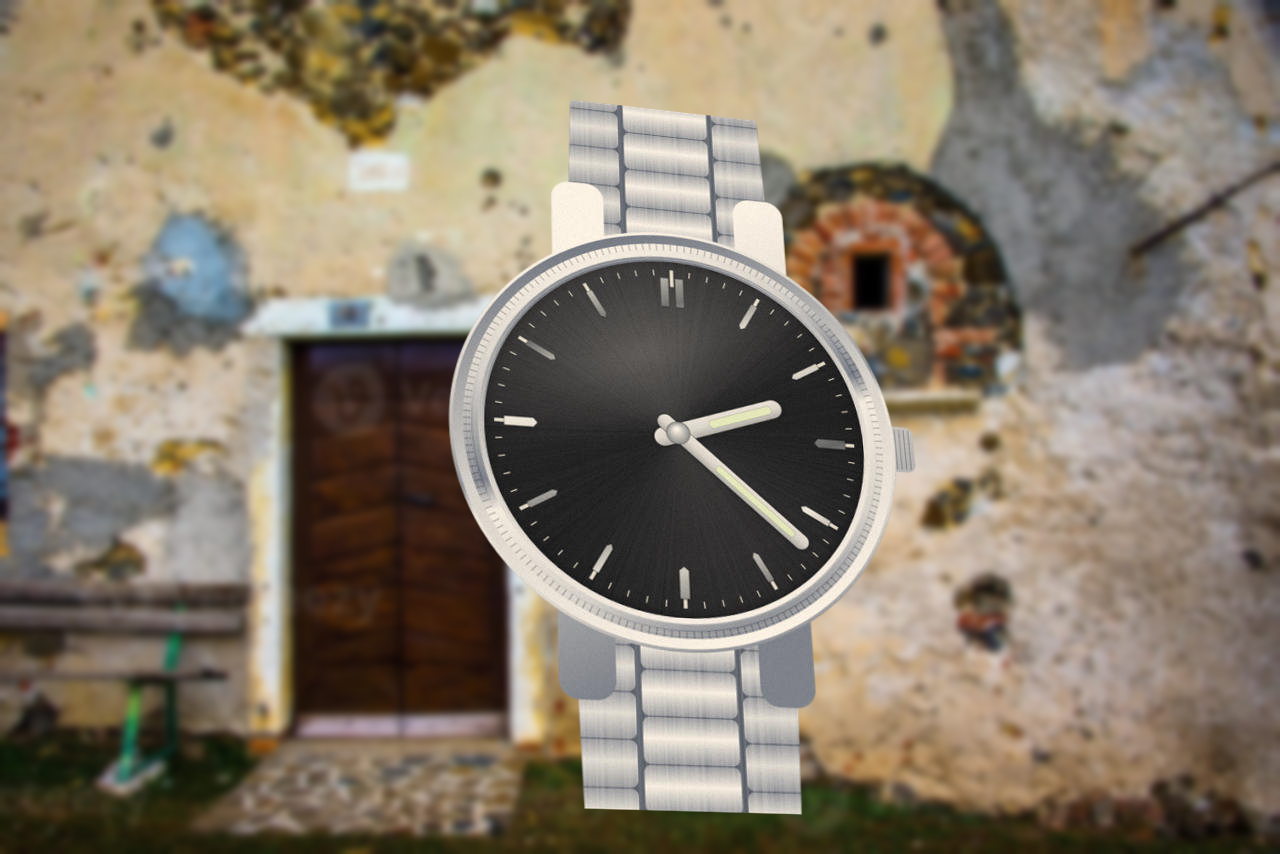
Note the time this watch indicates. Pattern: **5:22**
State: **2:22**
